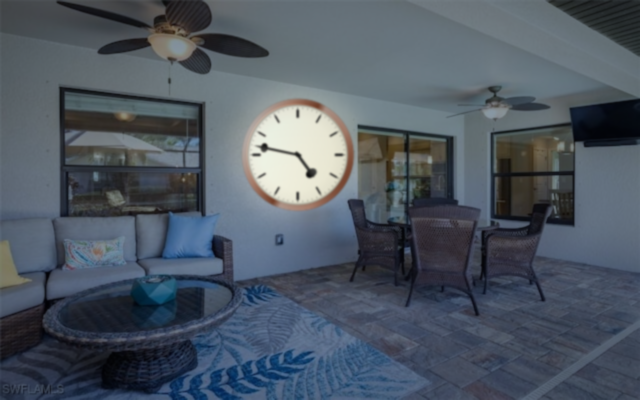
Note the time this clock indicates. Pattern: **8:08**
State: **4:47**
